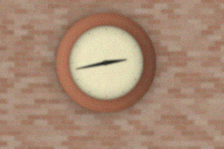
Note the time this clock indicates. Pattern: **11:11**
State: **2:43**
